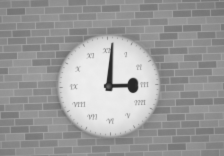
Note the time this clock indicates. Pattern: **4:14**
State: **3:01**
